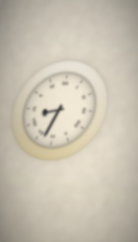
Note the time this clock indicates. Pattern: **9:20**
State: **8:33**
